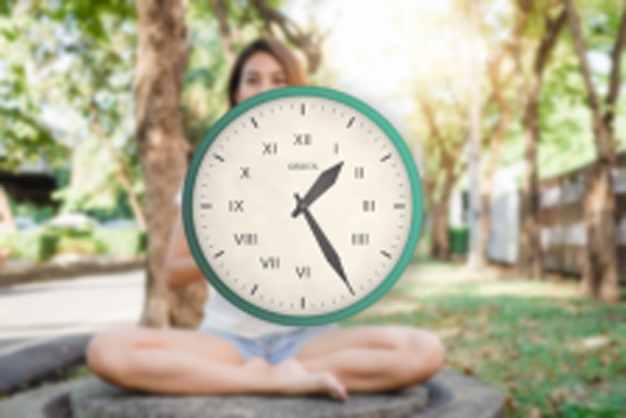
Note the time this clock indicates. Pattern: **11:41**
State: **1:25**
